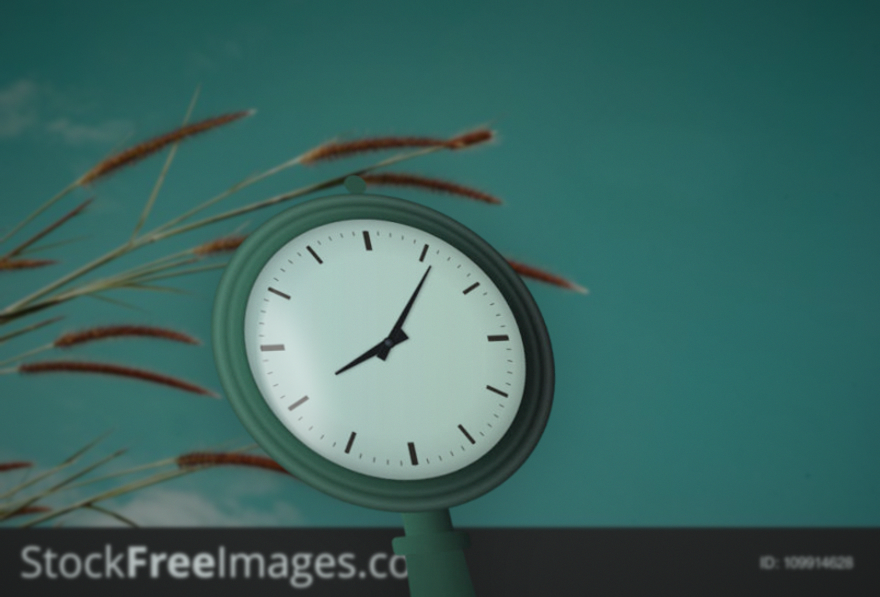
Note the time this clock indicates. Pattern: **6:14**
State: **8:06**
